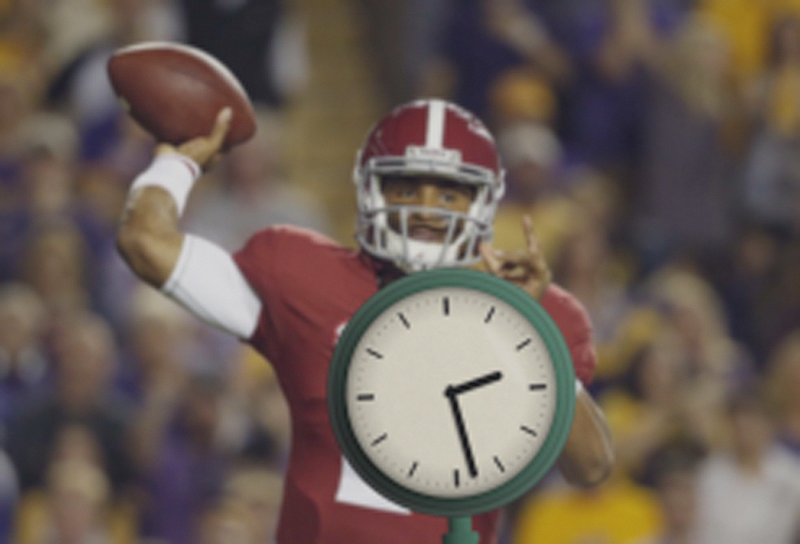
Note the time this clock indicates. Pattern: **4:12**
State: **2:28**
